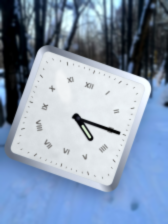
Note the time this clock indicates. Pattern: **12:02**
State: **4:15**
